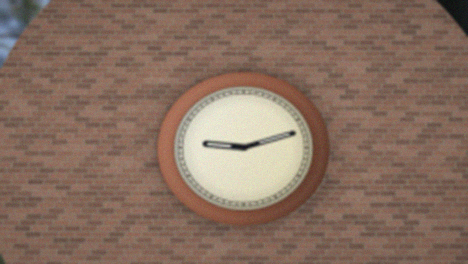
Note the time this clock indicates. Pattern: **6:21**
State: **9:12**
